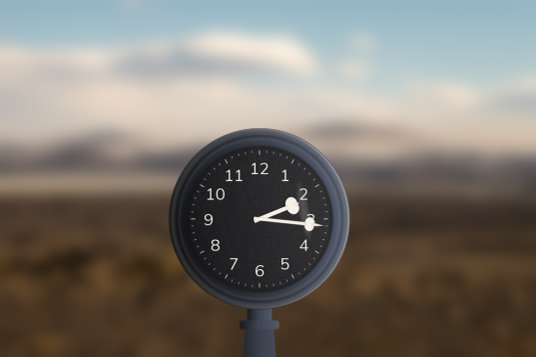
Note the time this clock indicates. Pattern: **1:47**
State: **2:16**
